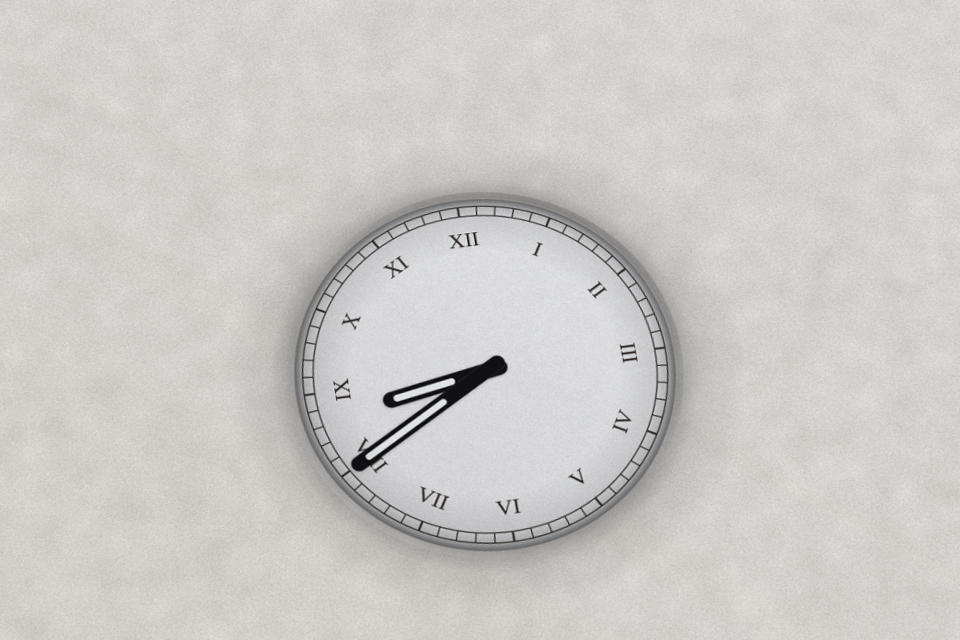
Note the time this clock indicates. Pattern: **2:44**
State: **8:40**
